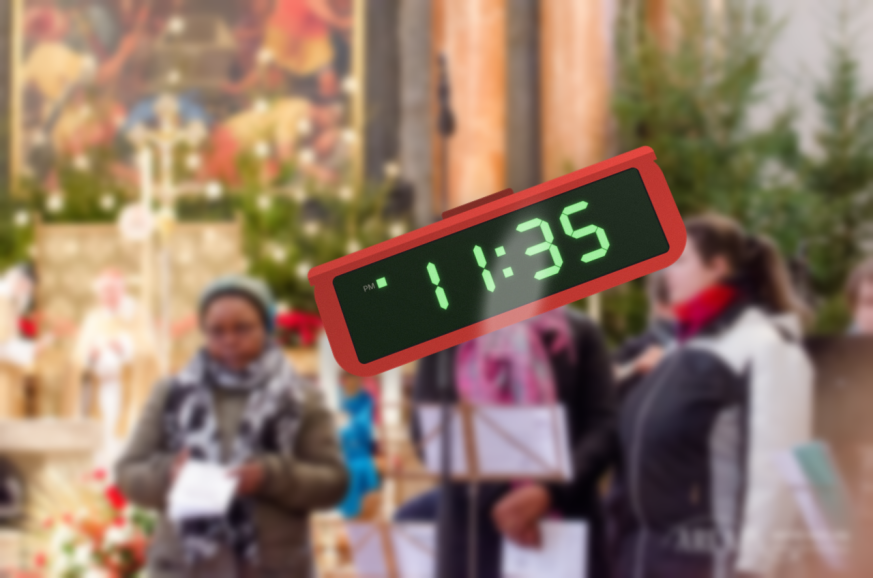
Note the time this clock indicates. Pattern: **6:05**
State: **11:35**
